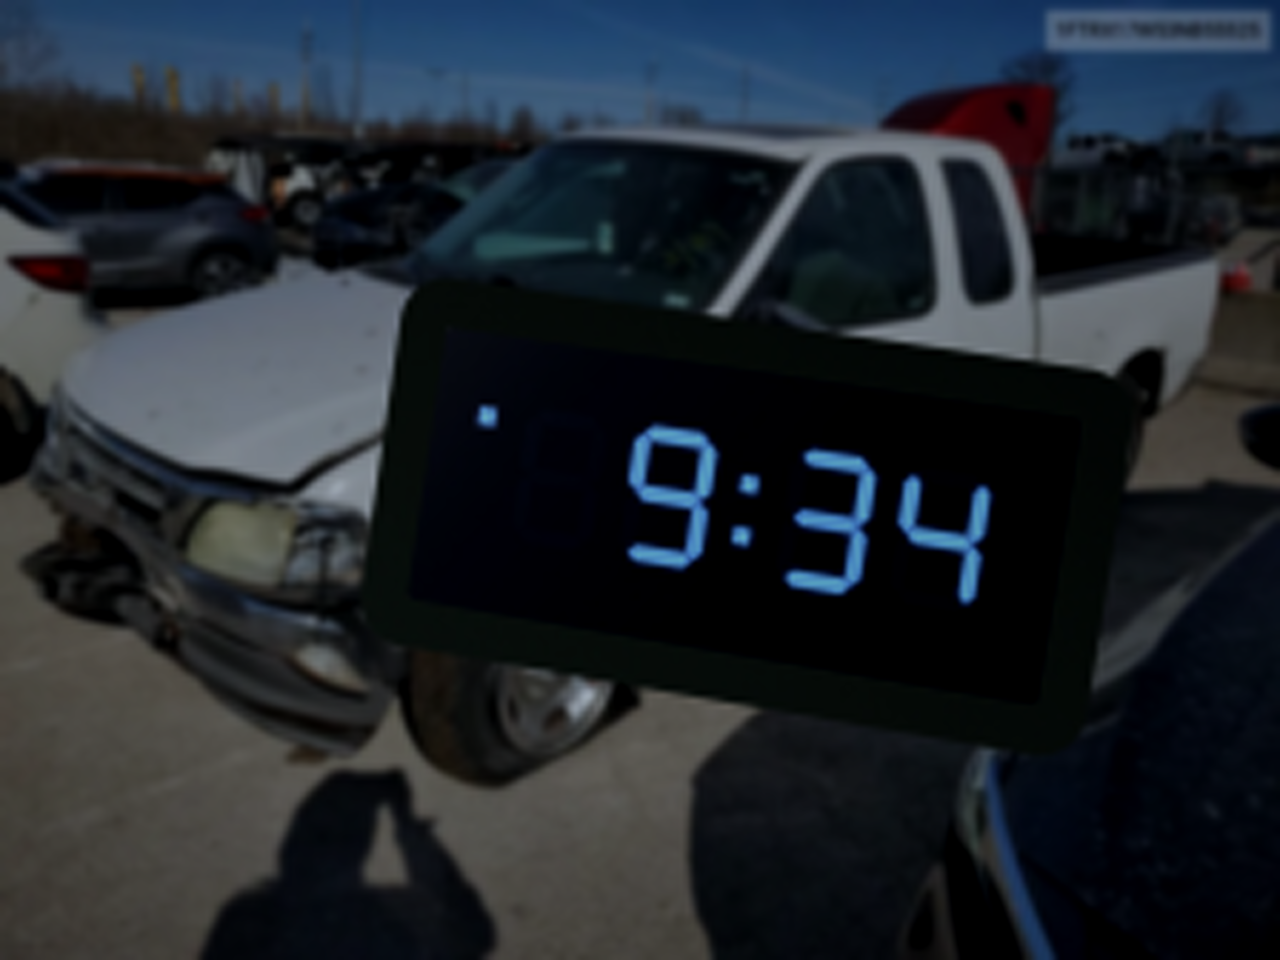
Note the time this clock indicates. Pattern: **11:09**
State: **9:34**
